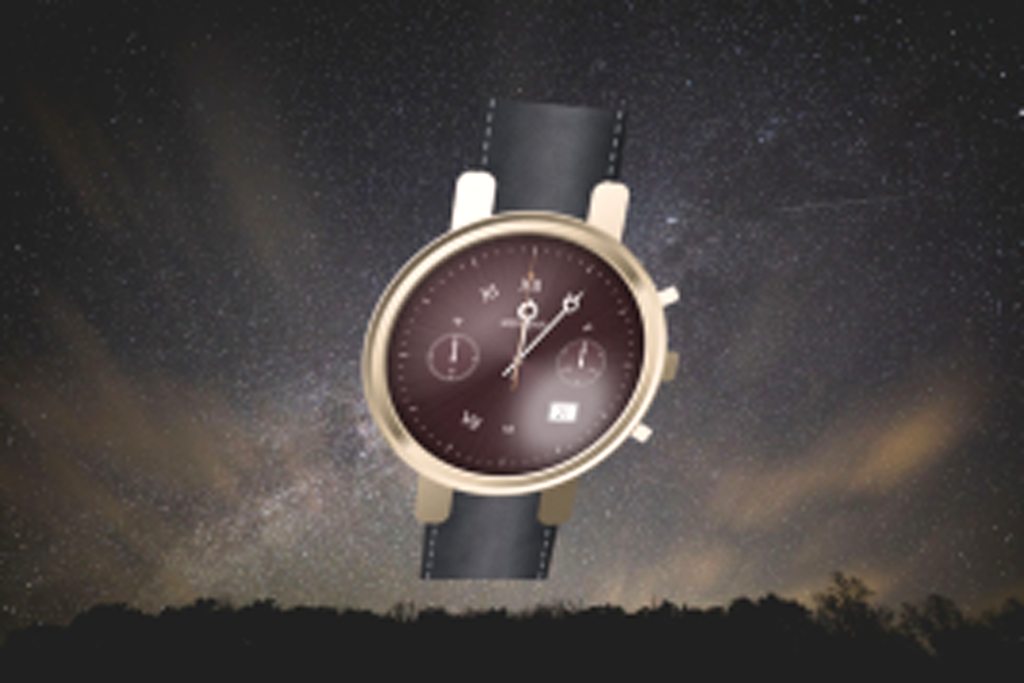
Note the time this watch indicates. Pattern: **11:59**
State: **12:06**
